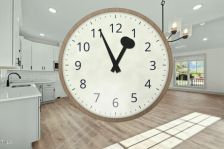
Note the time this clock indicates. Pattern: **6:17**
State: **12:56**
